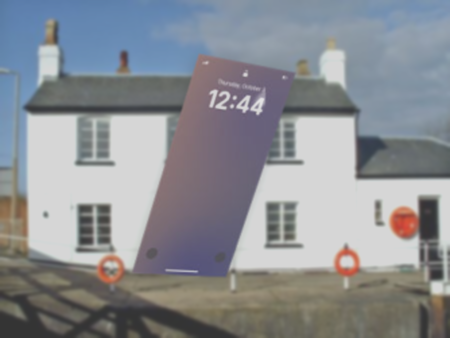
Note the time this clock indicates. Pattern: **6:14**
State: **12:44**
